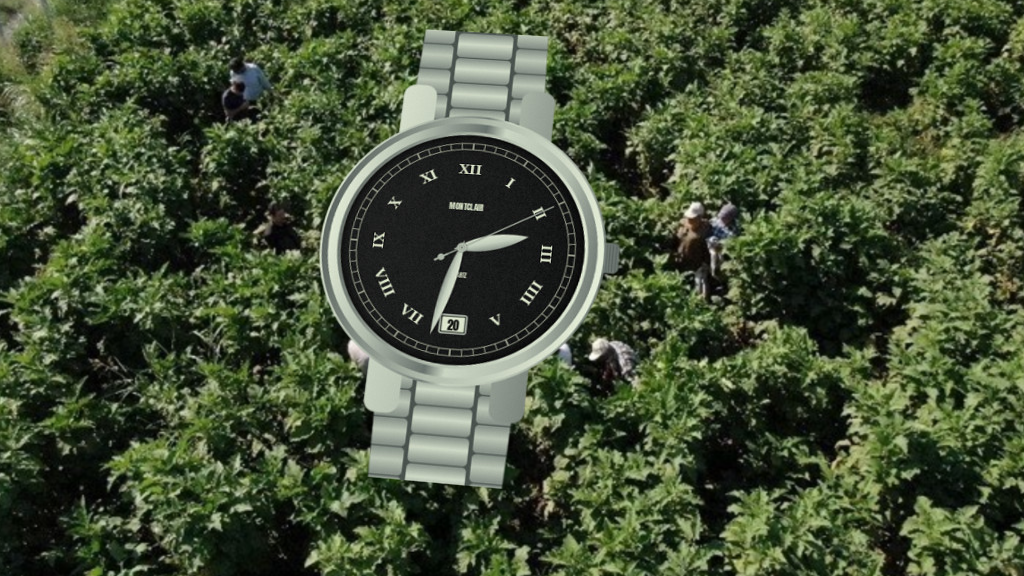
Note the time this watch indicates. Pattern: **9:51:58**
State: **2:32:10**
